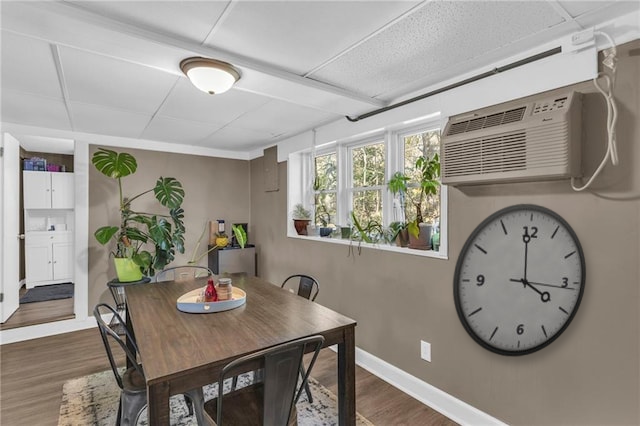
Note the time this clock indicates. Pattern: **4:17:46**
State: **3:59:16**
